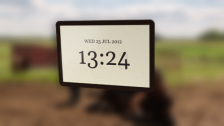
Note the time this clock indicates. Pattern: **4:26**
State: **13:24**
